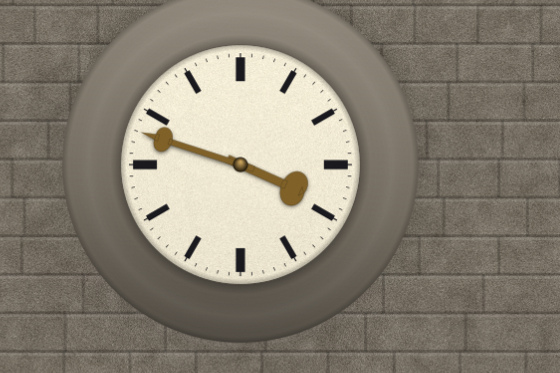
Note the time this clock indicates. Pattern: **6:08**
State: **3:48**
